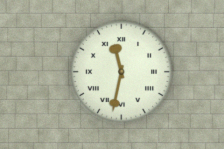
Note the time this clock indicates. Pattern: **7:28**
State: **11:32**
